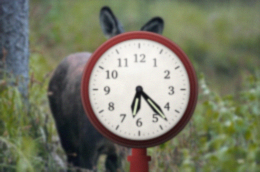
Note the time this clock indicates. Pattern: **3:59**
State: **6:23**
